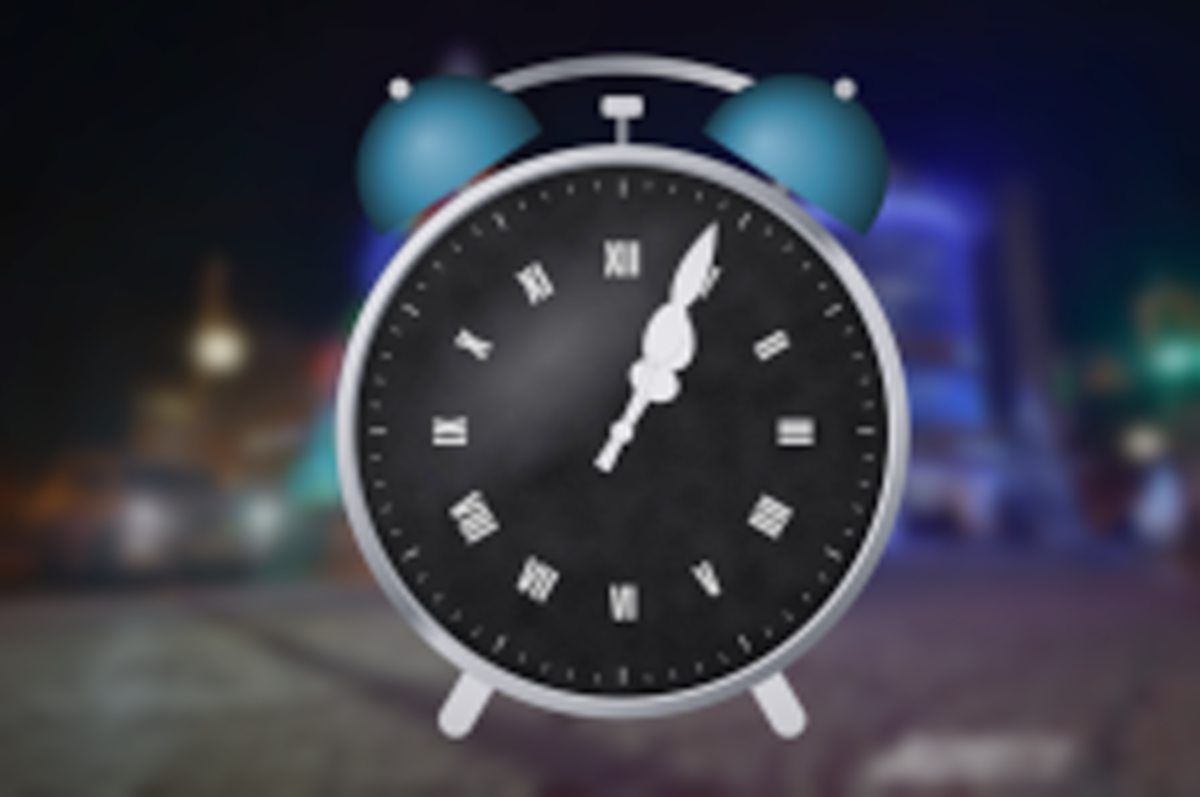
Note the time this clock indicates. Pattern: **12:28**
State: **1:04**
